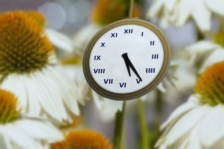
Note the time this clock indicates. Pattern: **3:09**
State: **5:24**
